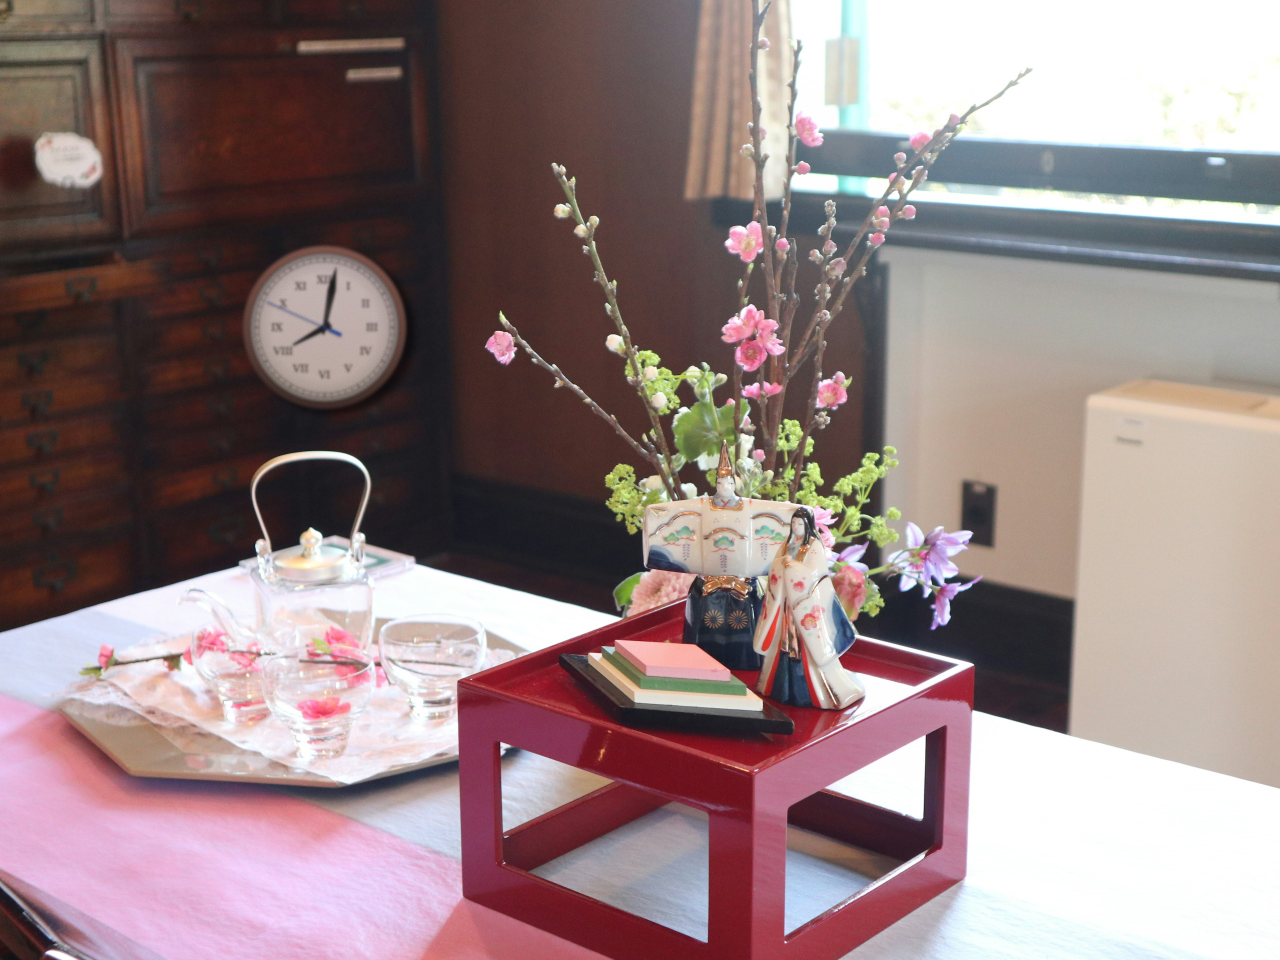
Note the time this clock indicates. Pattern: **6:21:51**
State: **8:01:49**
